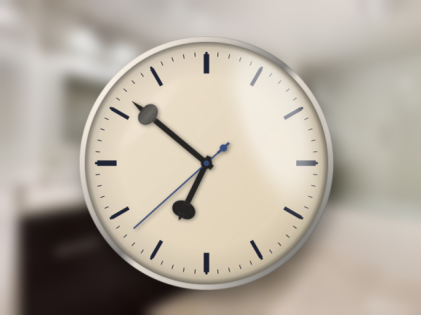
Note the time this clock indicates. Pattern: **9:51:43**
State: **6:51:38**
